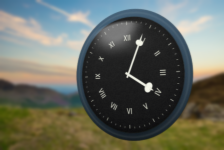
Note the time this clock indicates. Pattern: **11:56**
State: **4:04**
